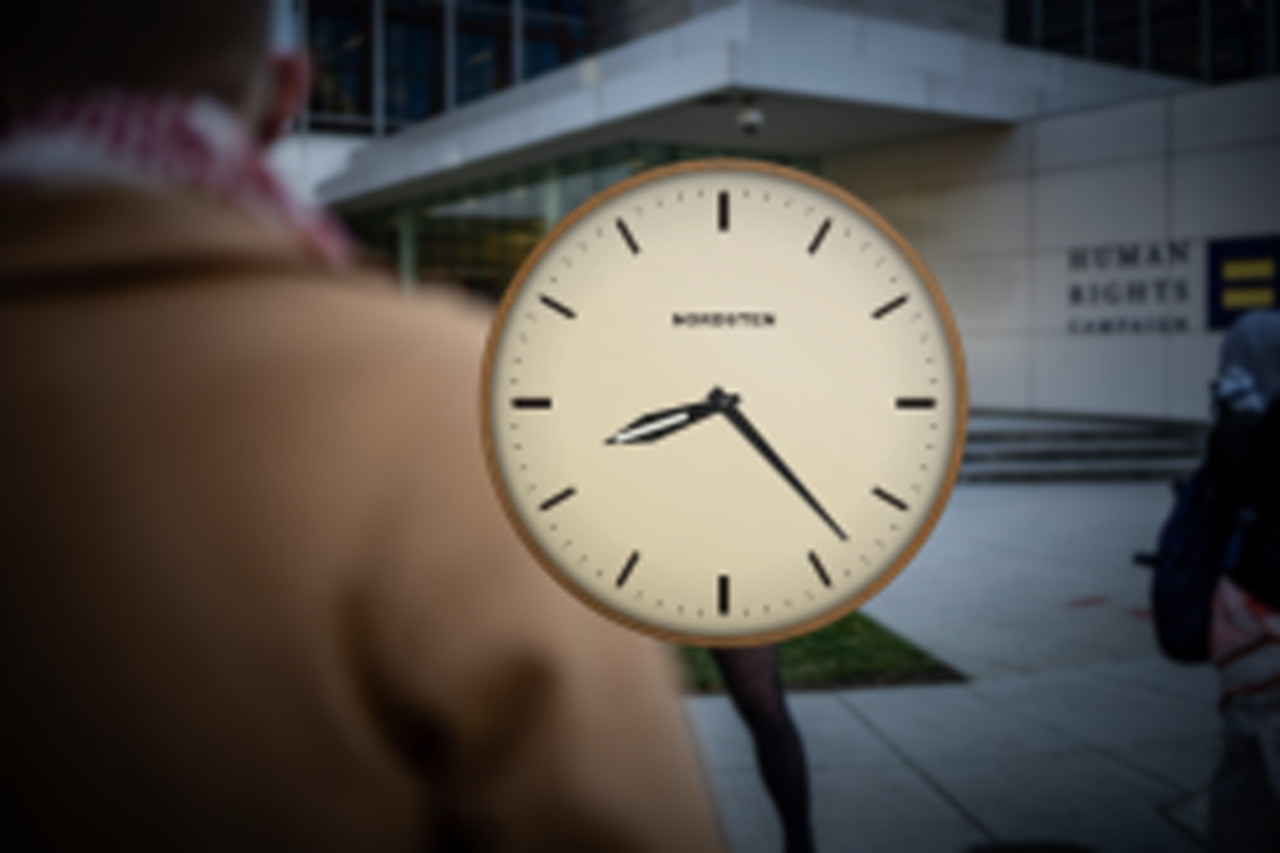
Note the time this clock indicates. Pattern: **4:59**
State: **8:23**
